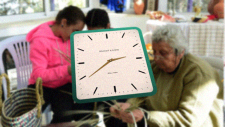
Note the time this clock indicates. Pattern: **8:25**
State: **2:39**
